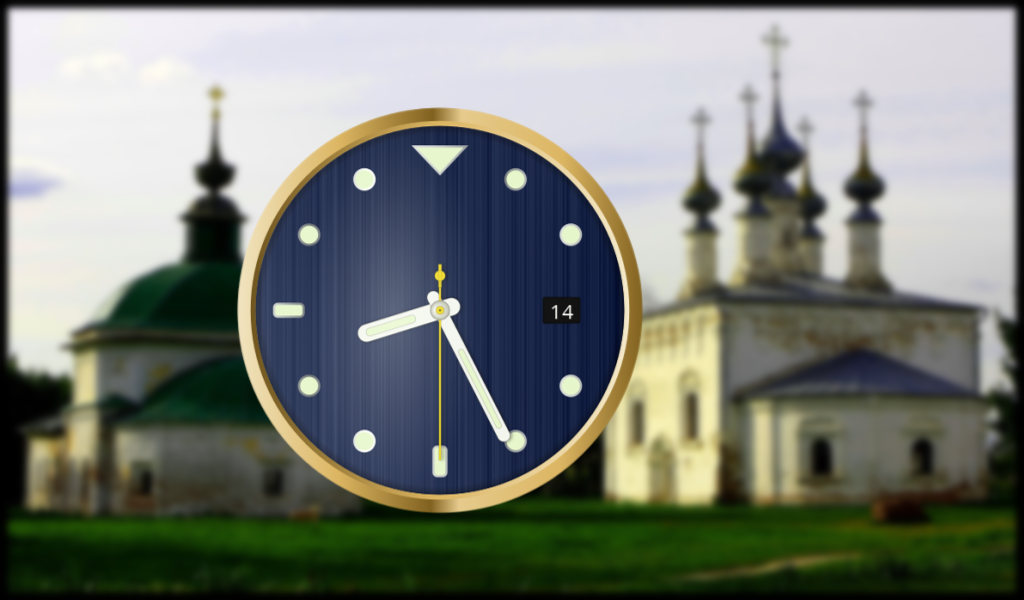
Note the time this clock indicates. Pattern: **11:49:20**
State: **8:25:30**
